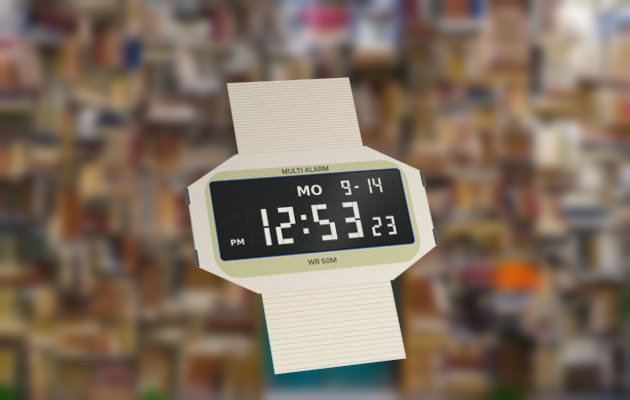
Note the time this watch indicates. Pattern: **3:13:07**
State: **12:53:23**
